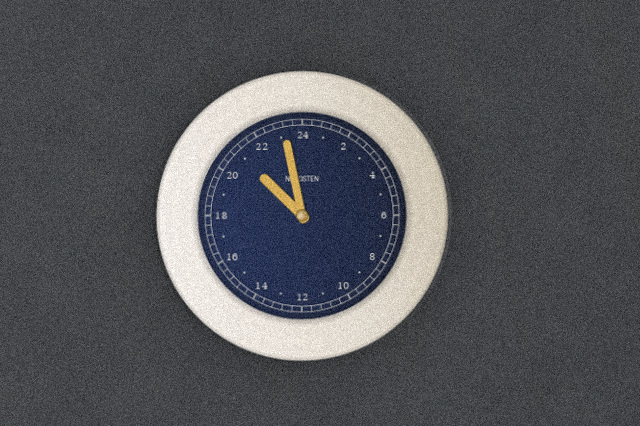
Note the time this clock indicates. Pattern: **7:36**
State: **20:58**
